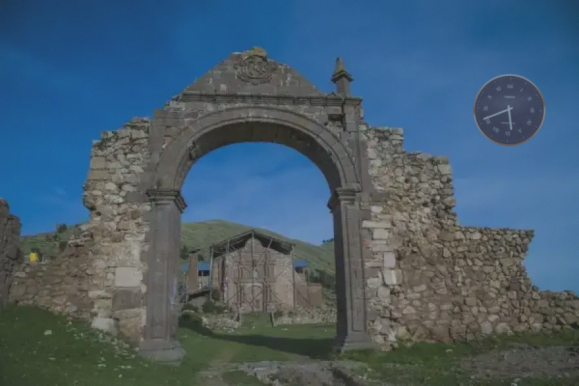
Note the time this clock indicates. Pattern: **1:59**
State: **5:41**
